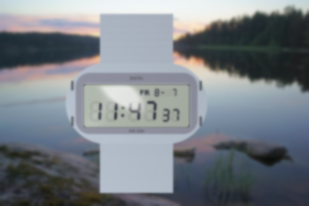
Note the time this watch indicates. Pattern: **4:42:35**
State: **11:47:37**
